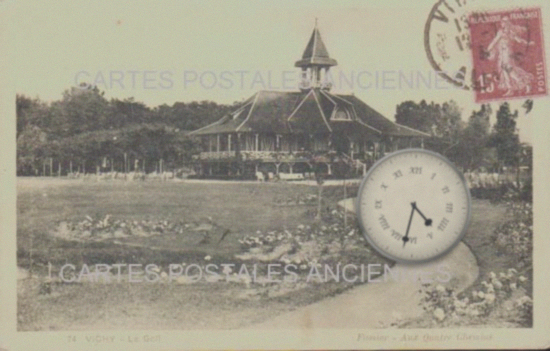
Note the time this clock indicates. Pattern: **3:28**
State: **4:32**
